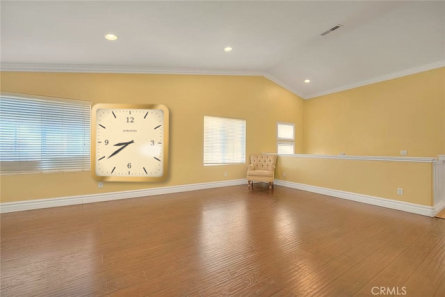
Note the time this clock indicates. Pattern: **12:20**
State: **8:39**
